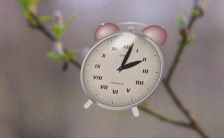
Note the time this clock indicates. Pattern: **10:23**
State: **2:02**
